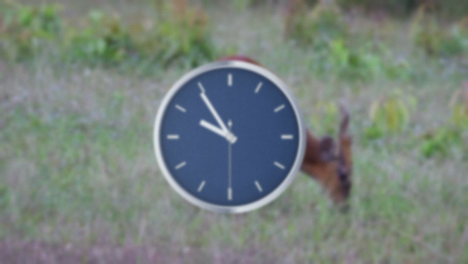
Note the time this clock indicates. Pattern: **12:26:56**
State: **9:54:30**
